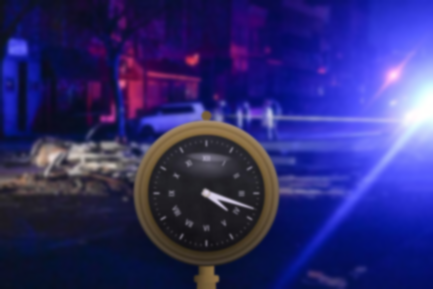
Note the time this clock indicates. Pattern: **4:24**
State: **4:18**
